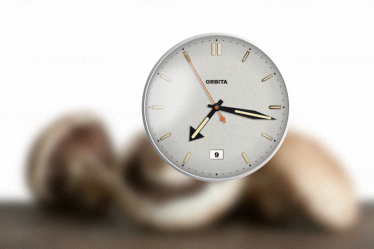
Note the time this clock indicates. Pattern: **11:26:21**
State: **7:16:55**
